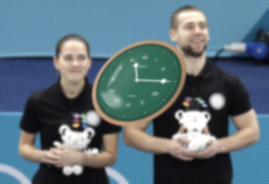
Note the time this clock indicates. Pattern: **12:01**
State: **11:15**
